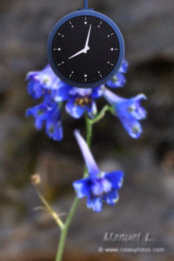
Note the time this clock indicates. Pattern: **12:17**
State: **8:02**
